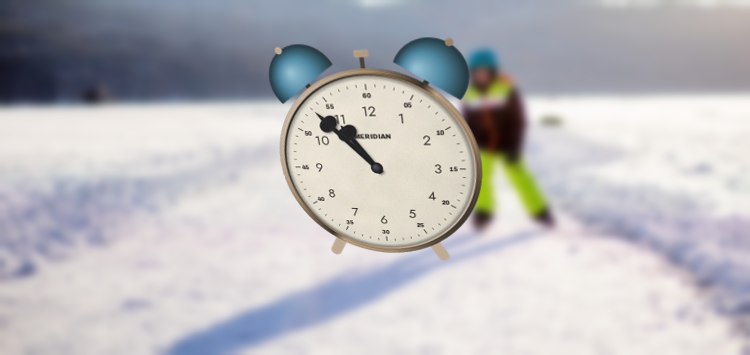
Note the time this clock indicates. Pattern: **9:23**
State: **10:53**
